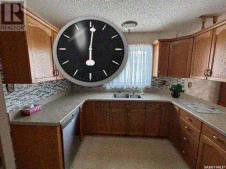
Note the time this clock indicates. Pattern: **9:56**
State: **6:01**
